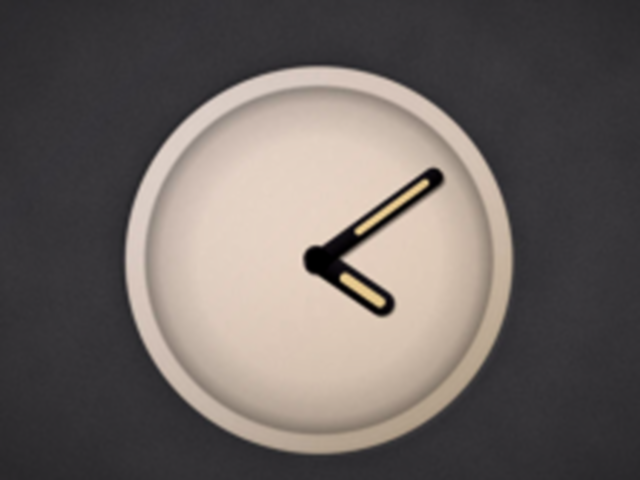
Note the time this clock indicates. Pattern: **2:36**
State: **4:09**
